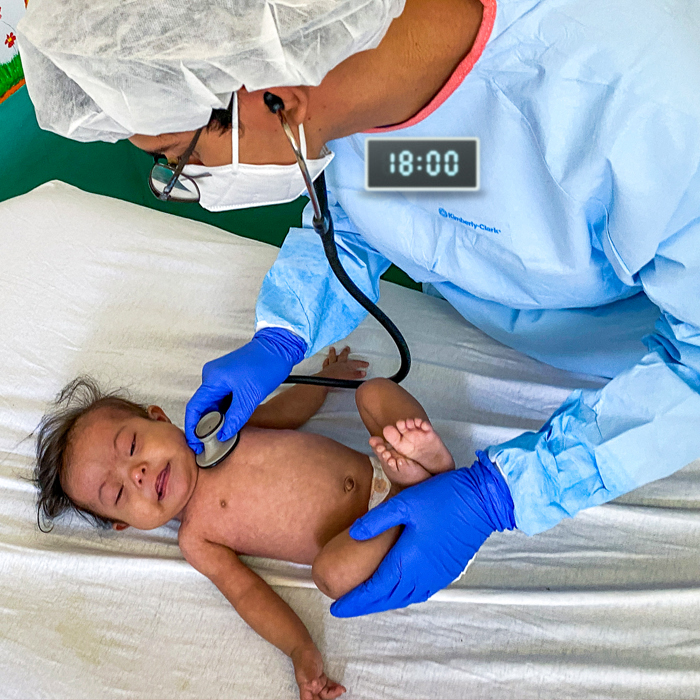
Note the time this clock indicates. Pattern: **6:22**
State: **18:00**
